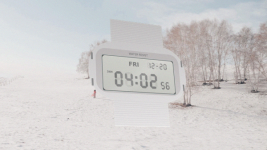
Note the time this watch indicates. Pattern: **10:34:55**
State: **4:02:56**
